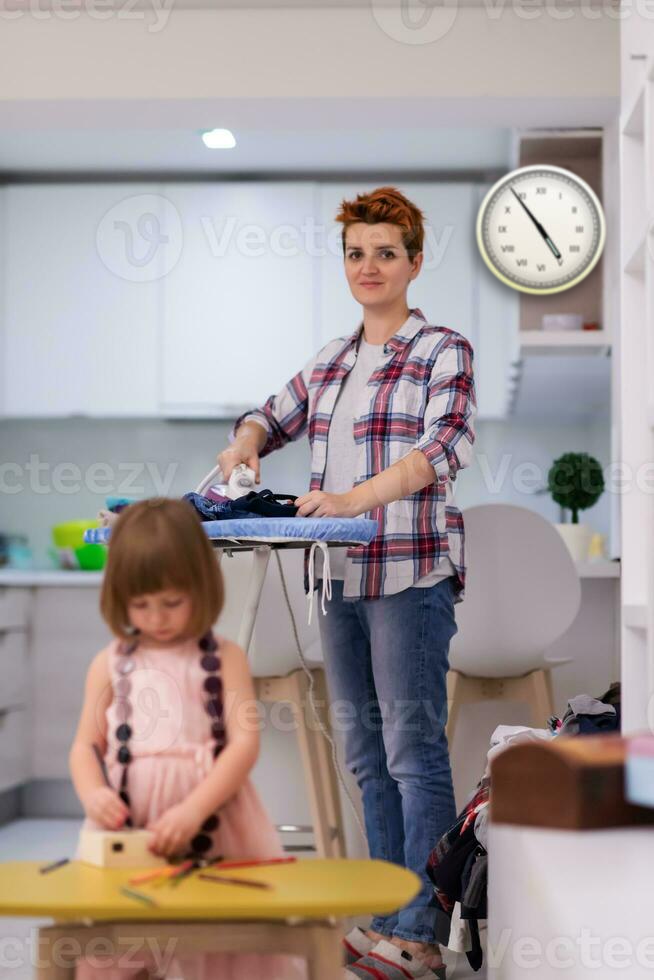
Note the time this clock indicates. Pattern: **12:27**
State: **4:54**
